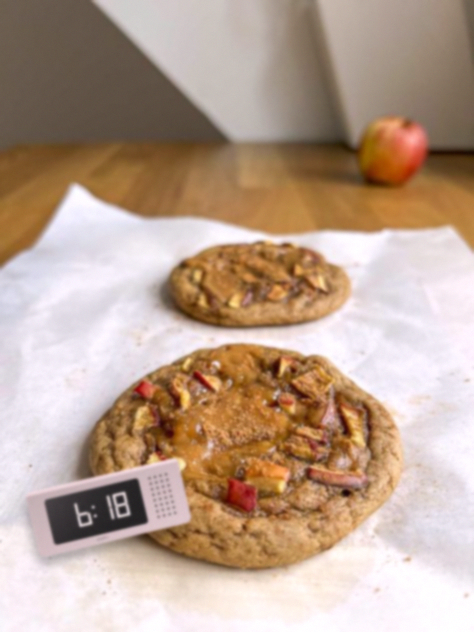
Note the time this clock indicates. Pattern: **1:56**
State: **6:18**
